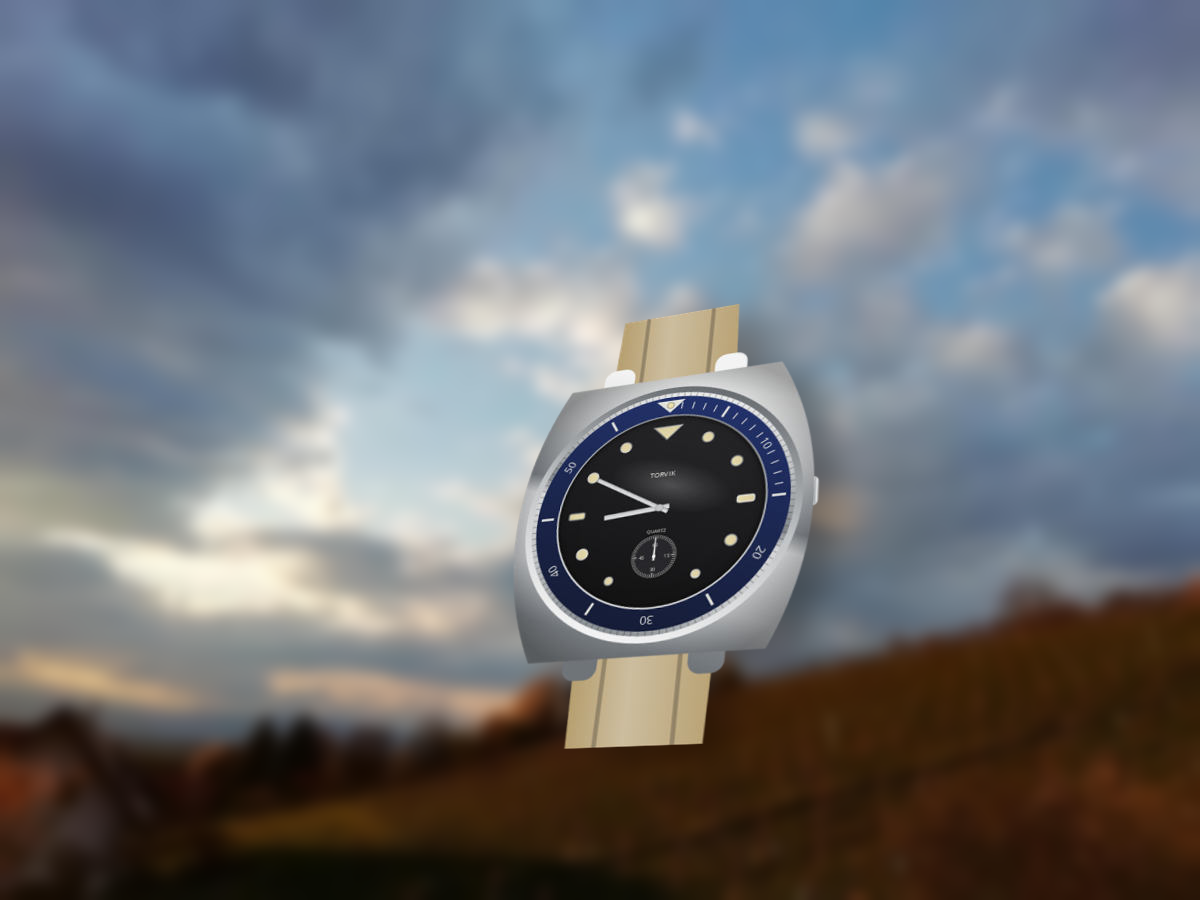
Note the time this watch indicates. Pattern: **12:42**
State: **8:50**
